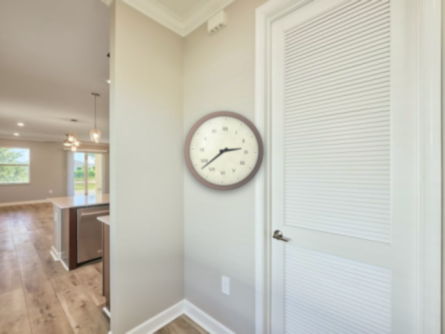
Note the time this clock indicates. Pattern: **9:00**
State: **2:38**
